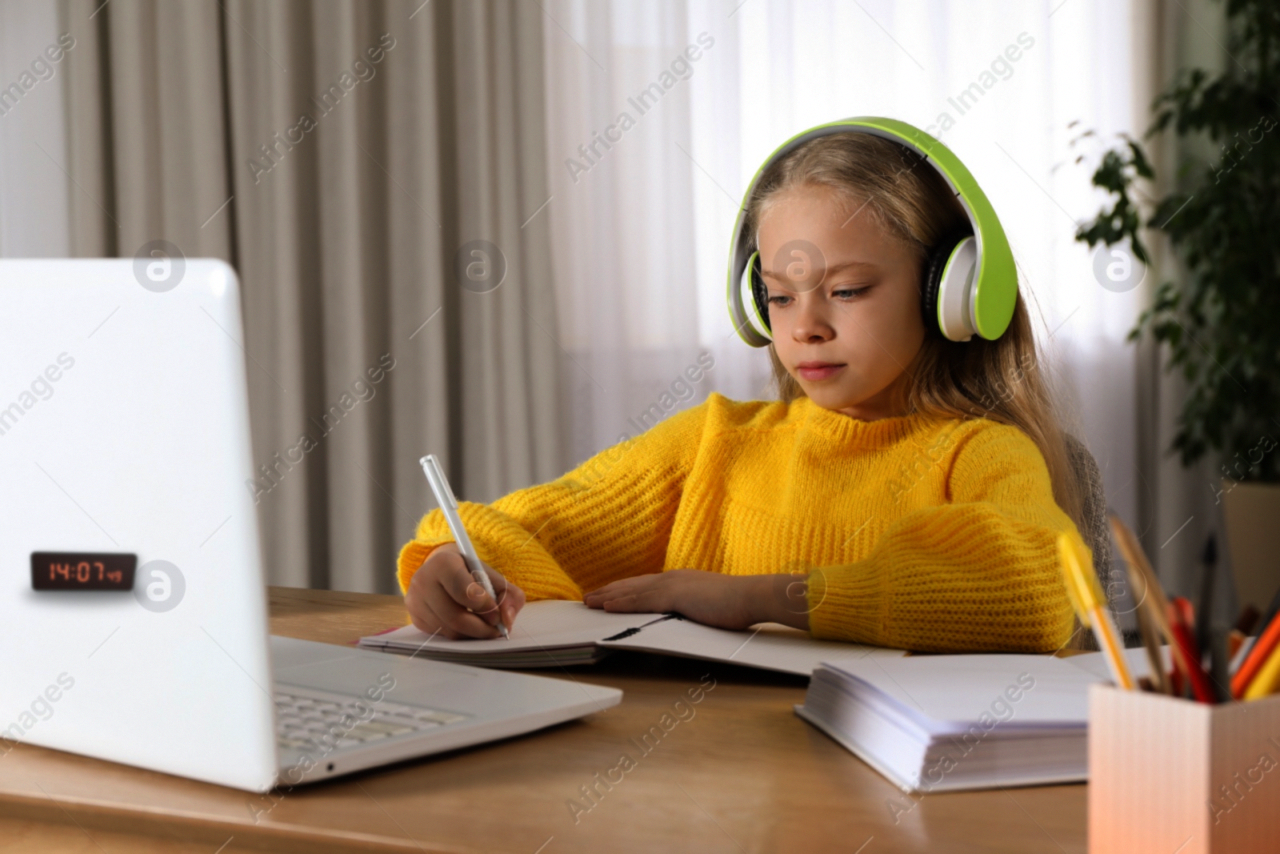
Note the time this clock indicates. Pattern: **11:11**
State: **14:07**
